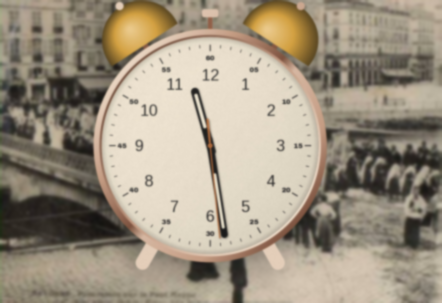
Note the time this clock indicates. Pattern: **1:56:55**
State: **11:28:29**
